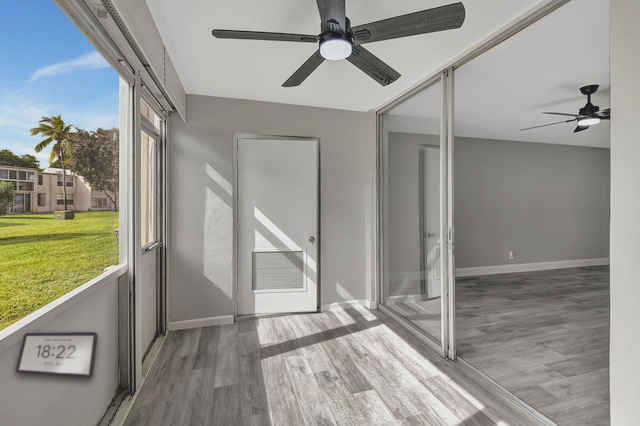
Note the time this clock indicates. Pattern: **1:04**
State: **18:22**
